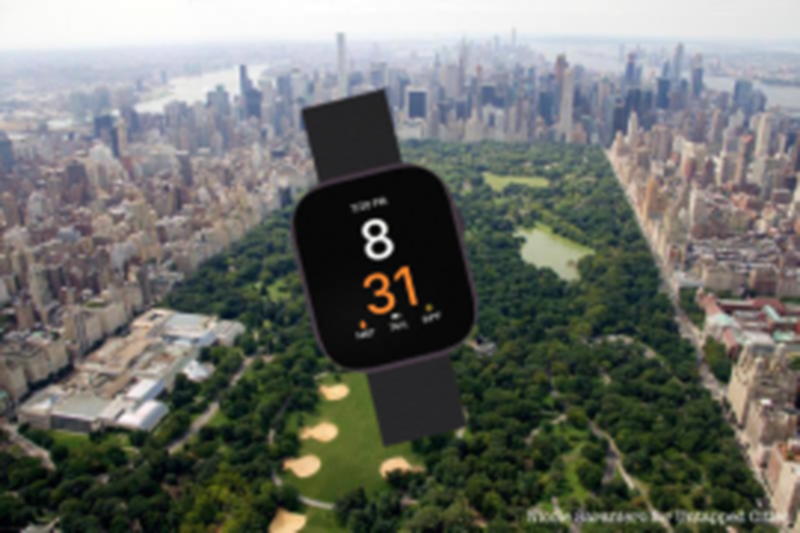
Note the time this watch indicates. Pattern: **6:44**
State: **8:31**
